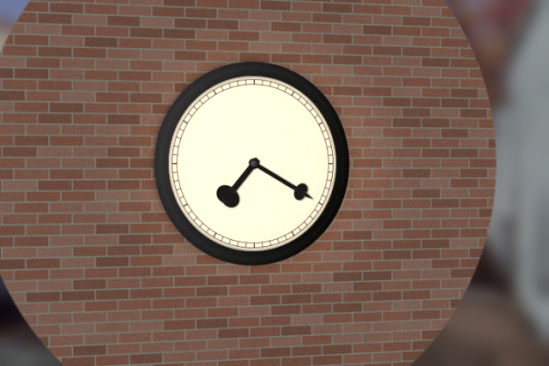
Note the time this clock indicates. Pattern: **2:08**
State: **7:20**
